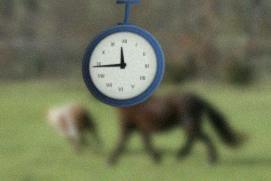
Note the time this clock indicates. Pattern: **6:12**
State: **11:44**
